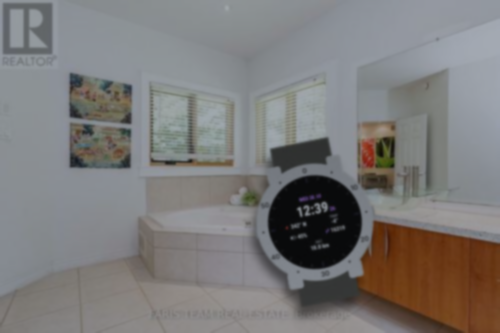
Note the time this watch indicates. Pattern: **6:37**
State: **12:39**
